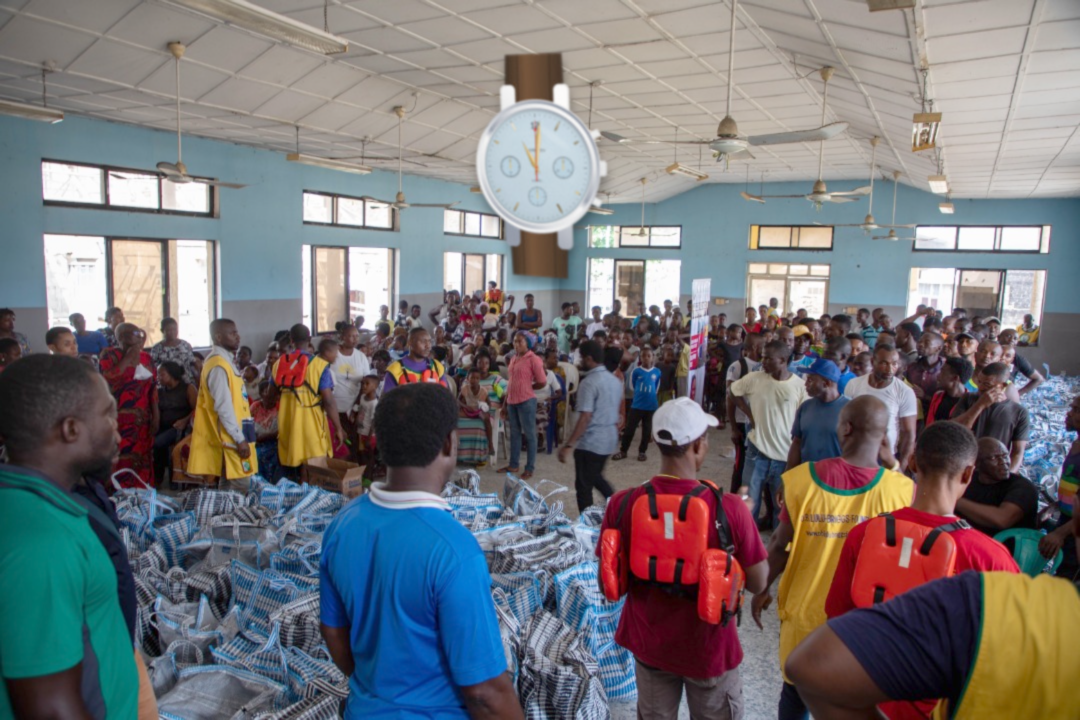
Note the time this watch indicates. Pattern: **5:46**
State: **11:01**
